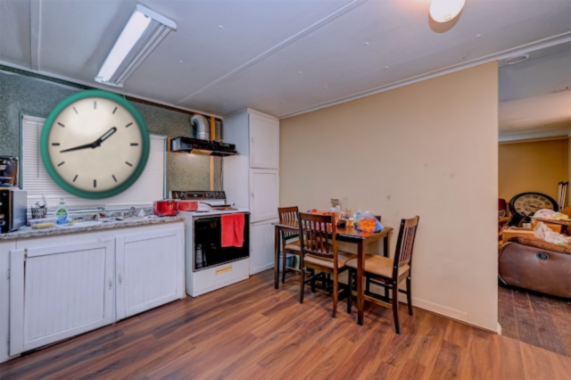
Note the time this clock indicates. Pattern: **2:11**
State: **1:43**
